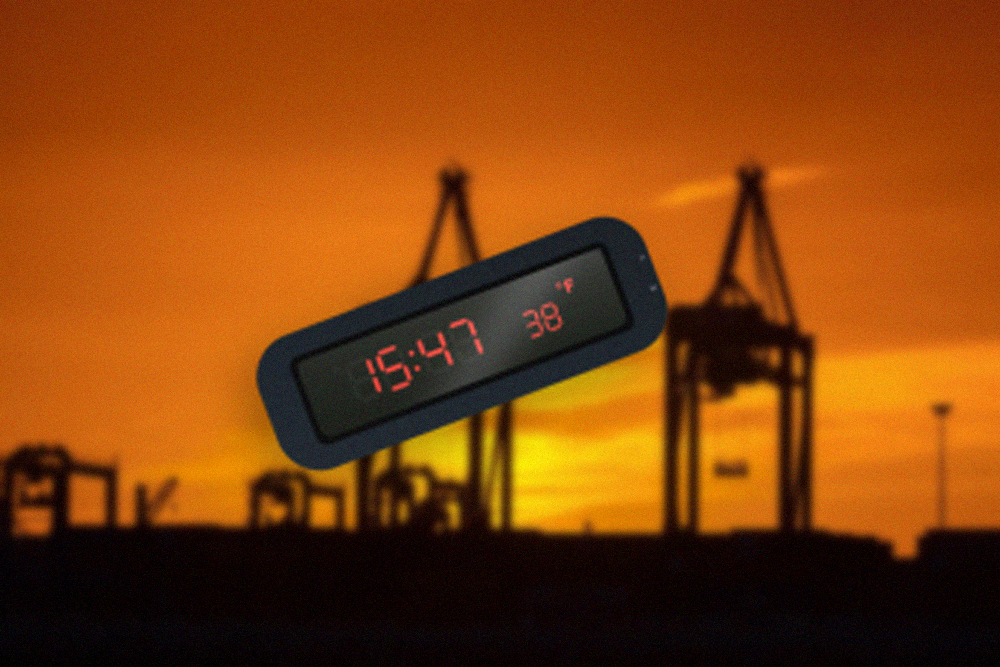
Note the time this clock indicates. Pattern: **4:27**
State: **15:47**
